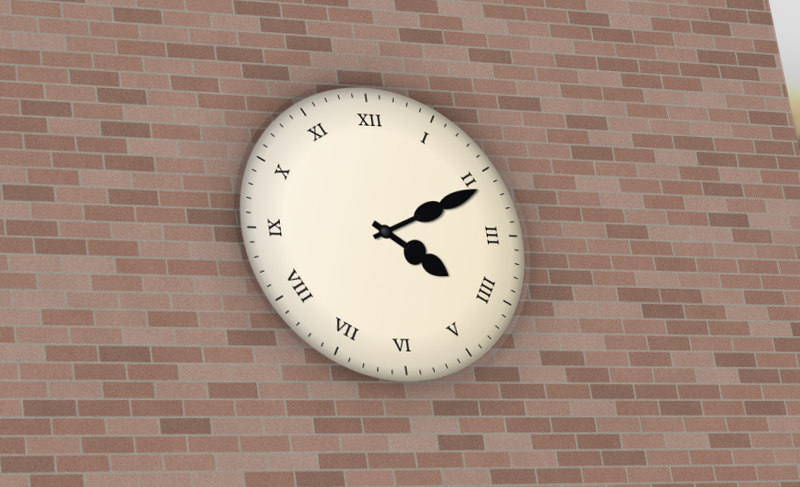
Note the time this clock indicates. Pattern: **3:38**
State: **4:11**
